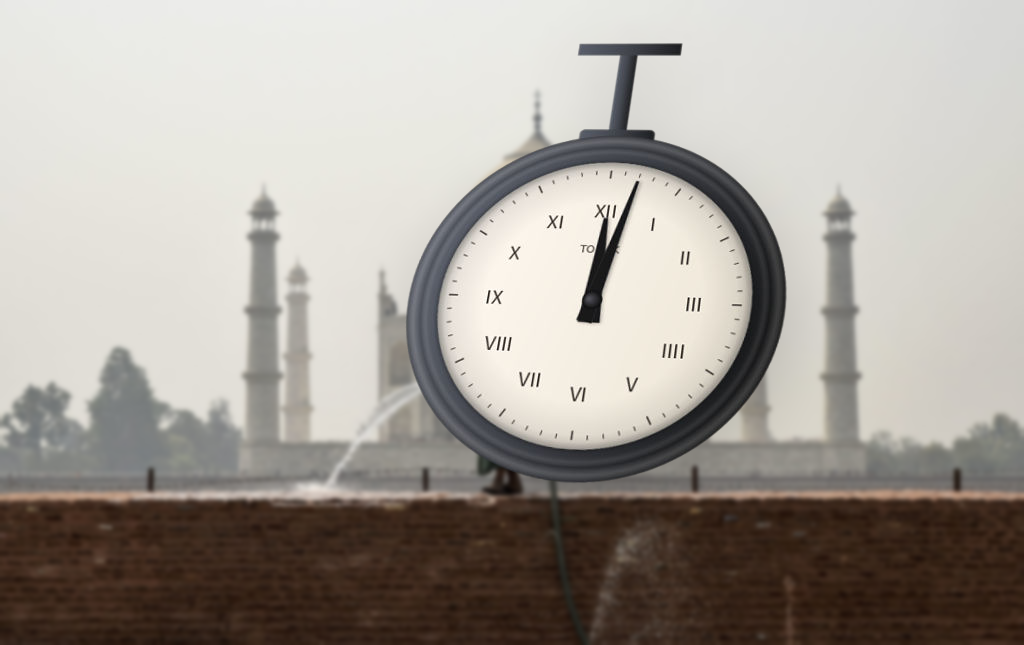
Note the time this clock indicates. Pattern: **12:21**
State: **12:02**
